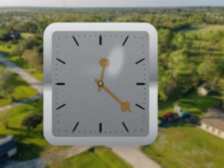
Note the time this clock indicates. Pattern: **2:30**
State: **12:22**
